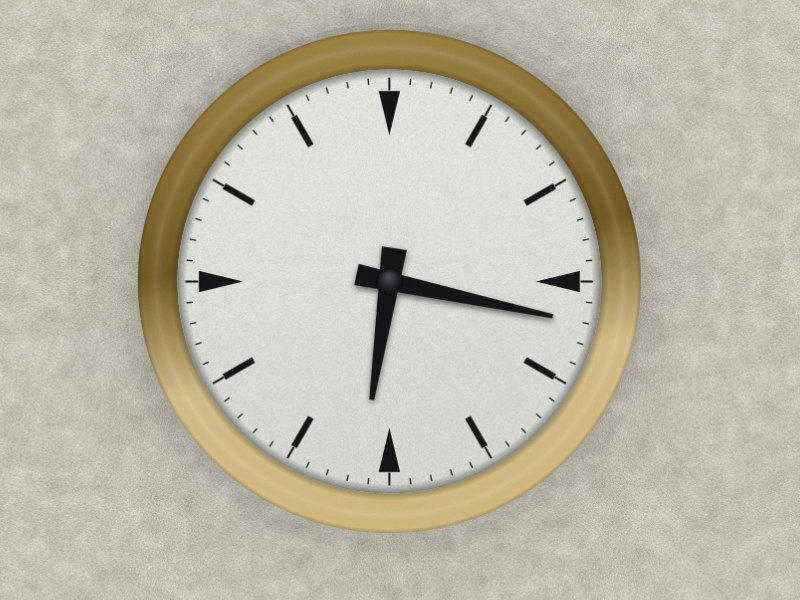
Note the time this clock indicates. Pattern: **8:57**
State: **6:17**
